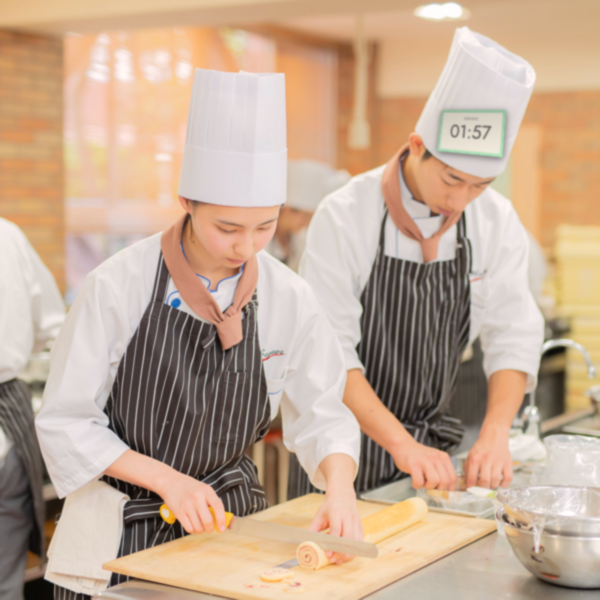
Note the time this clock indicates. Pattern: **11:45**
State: **1:57**
